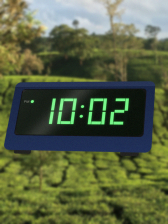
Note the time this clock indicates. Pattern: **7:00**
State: **10:02**
